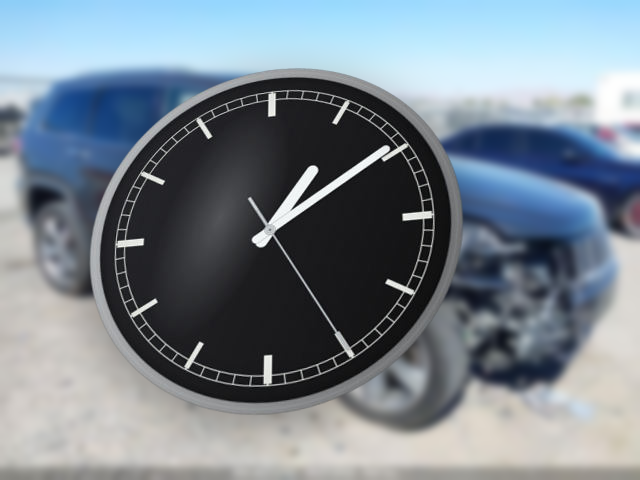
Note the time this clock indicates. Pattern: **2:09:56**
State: **1:09:25**
